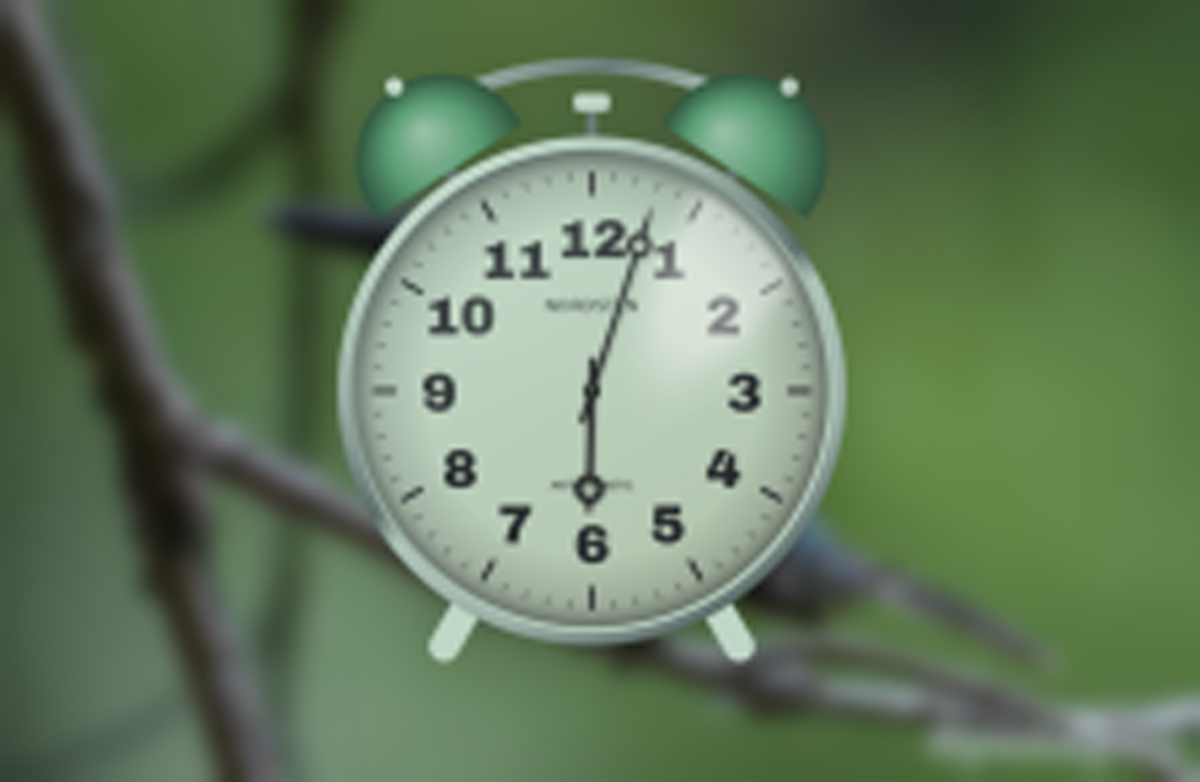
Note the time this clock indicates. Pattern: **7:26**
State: **6:03**
